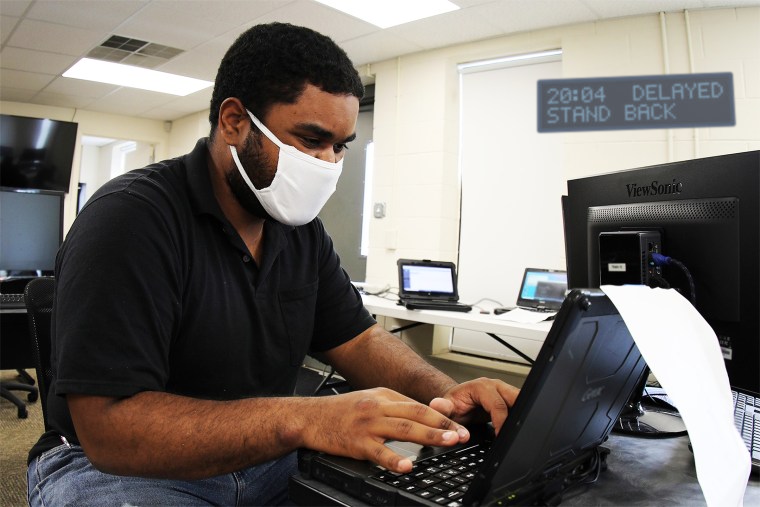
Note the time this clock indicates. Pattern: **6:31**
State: **20:04**
